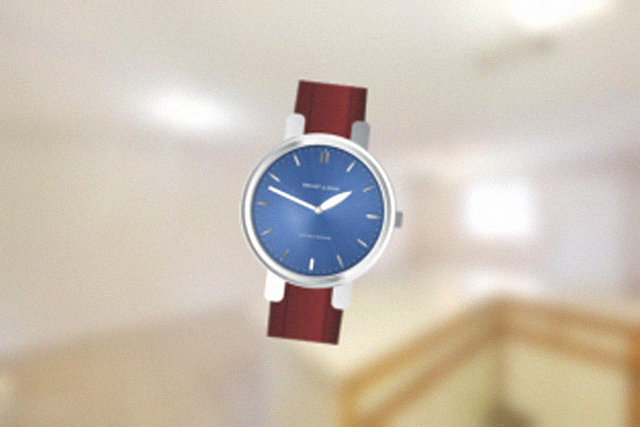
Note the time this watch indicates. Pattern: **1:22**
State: **1:48**
